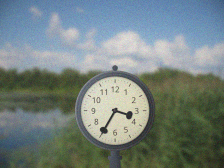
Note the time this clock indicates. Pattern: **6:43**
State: **3:35**
